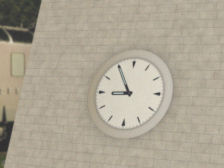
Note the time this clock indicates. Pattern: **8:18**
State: **8:55**
